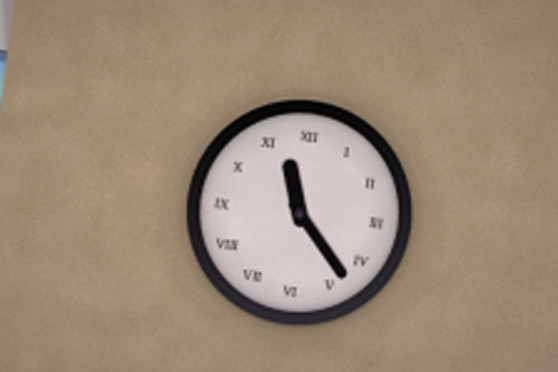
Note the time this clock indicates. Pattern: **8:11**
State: **11:23**
